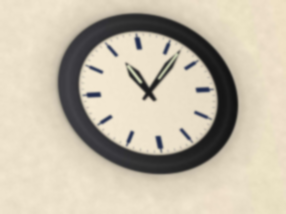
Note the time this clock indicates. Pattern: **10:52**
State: **11:07**
